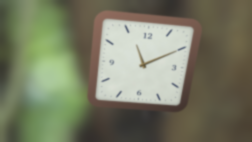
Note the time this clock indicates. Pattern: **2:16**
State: **11:10**
